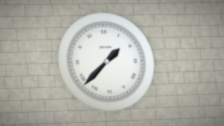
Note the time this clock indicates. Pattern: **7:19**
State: **1:38**
